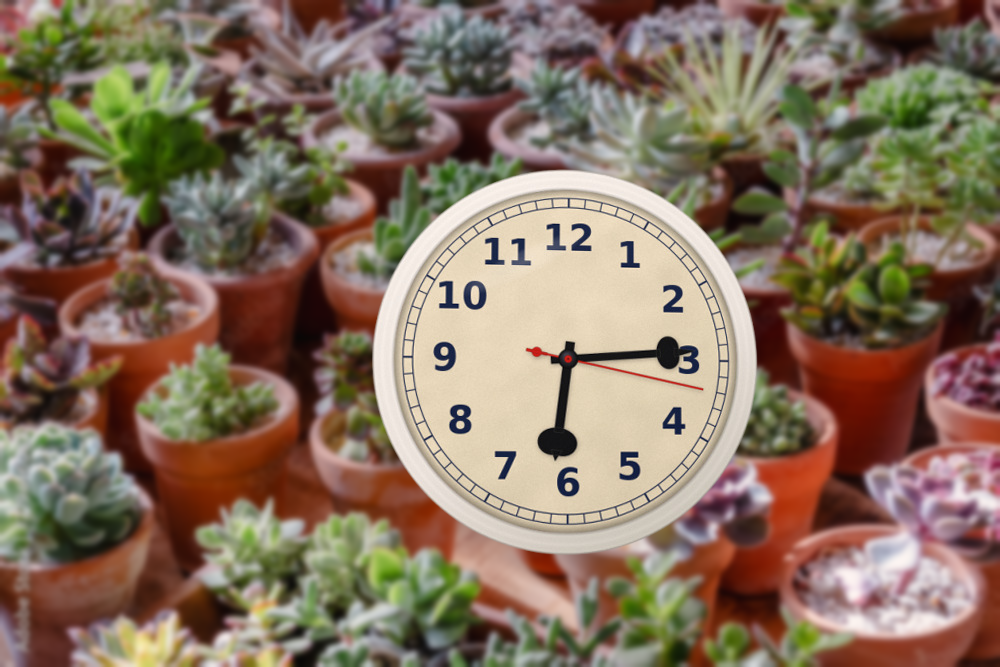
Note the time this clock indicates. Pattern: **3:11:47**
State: **6:14:17**
